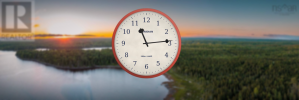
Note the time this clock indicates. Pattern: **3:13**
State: **11:14**
